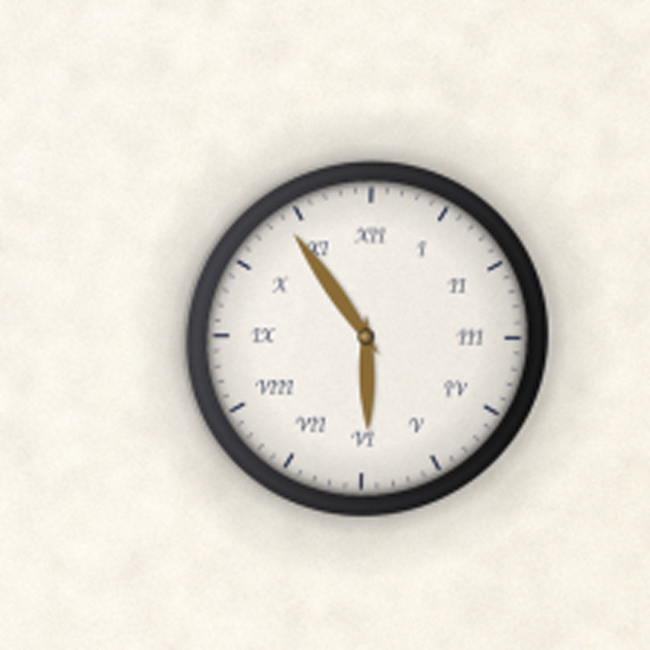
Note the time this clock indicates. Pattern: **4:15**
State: **5:54**
